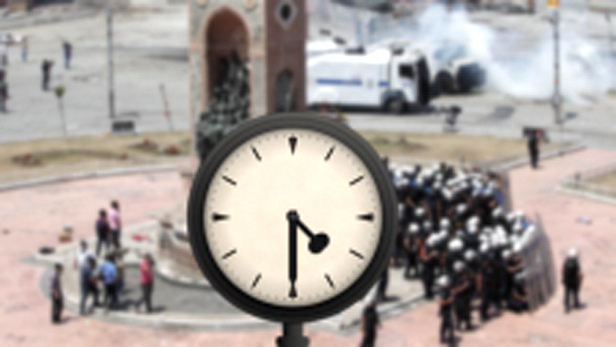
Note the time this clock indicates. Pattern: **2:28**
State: **4:30**
